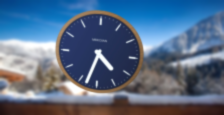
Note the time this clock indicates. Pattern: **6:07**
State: **4:33**
